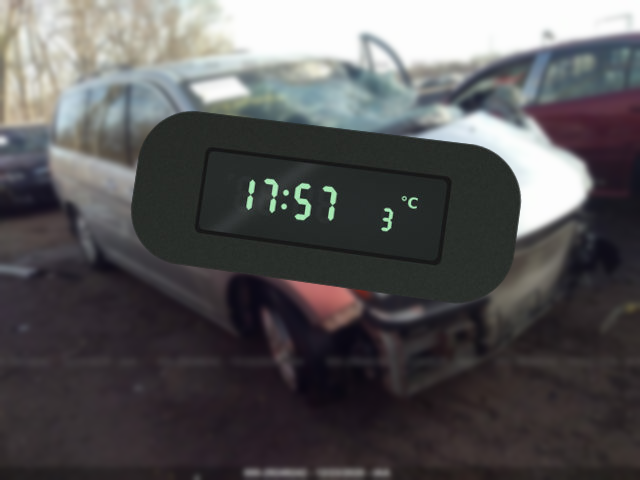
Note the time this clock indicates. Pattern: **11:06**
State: **17:57**
